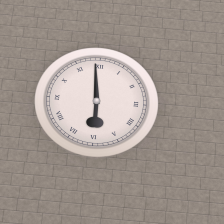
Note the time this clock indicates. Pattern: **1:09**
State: **5:59**
